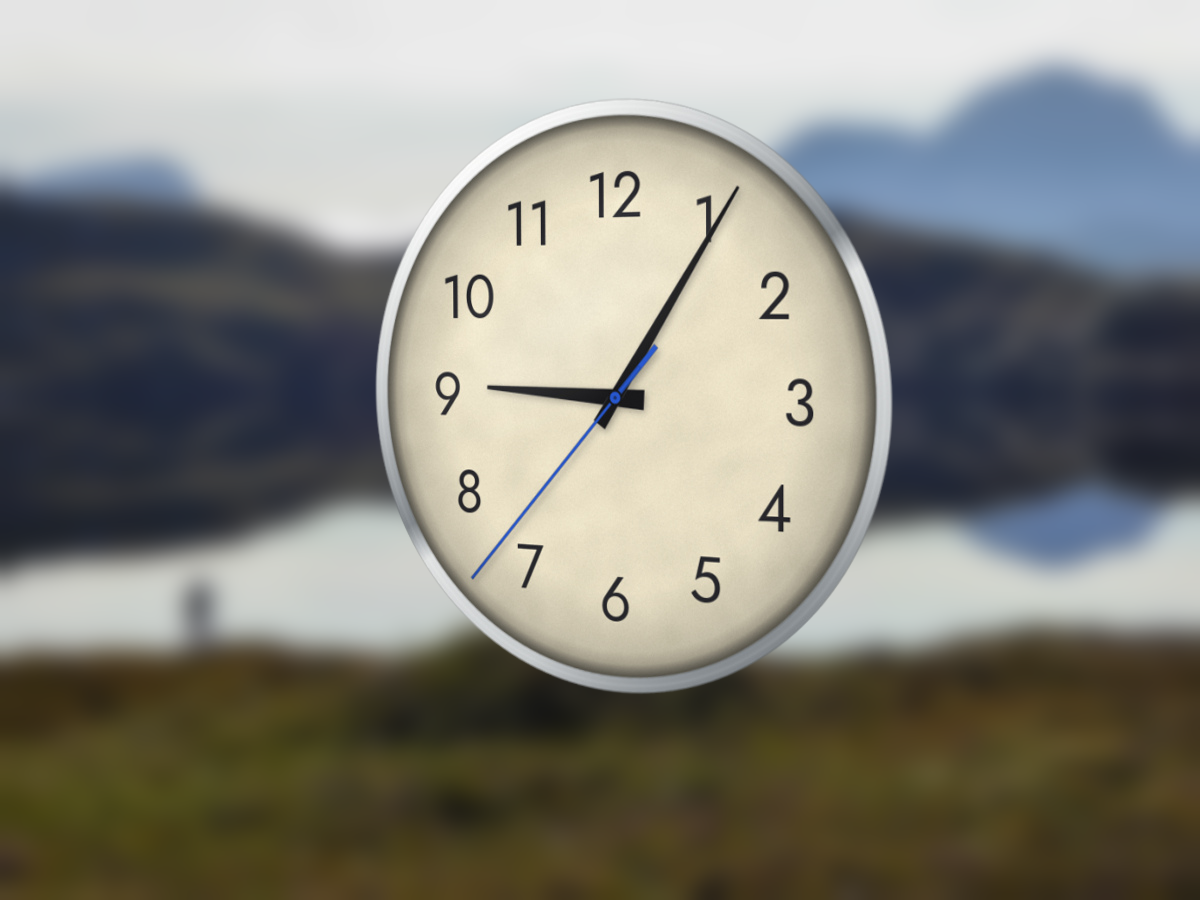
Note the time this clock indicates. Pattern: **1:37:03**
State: **9:05:37**
